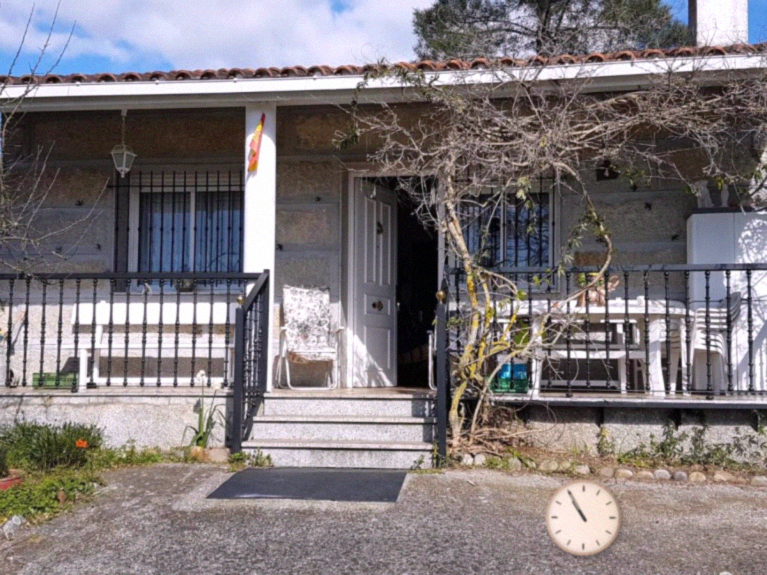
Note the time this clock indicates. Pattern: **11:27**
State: **10:55**
